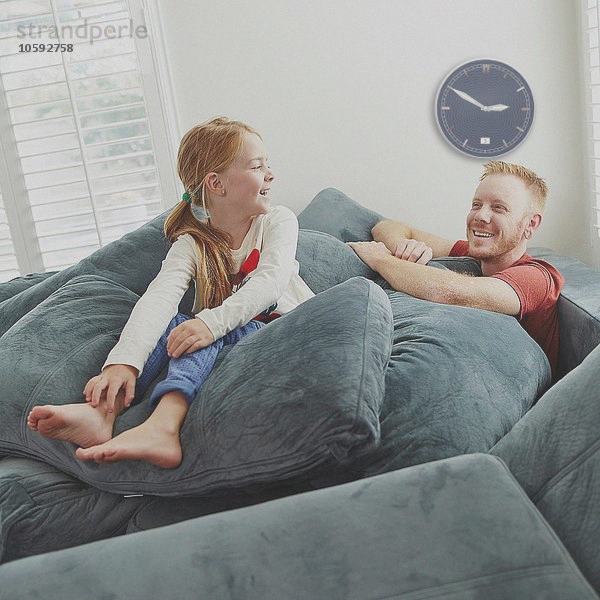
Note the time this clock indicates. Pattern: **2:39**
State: **2:50**
